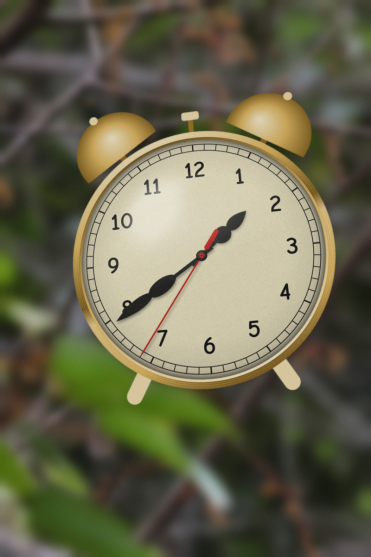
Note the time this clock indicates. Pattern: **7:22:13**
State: **1:39:36**
